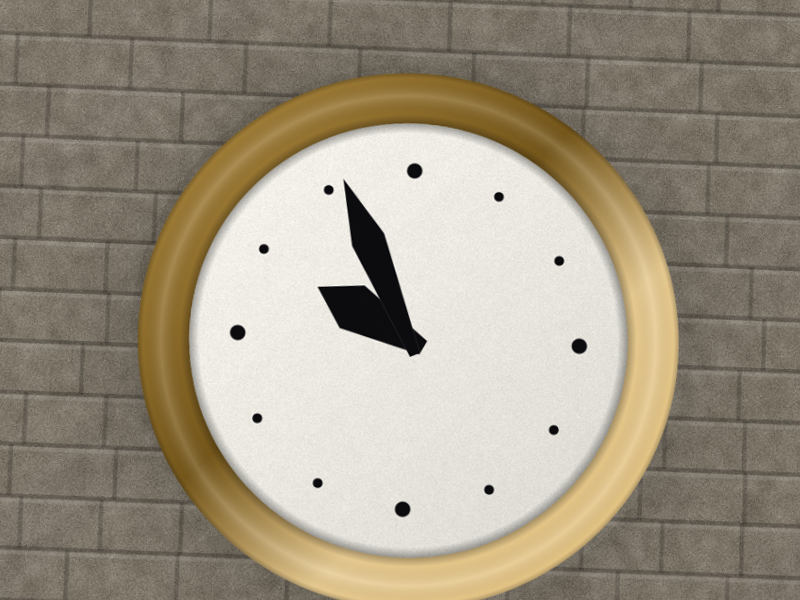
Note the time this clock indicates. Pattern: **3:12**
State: **9:56**
